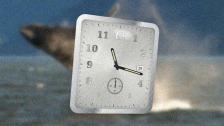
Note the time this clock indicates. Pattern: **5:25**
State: **11:17**
